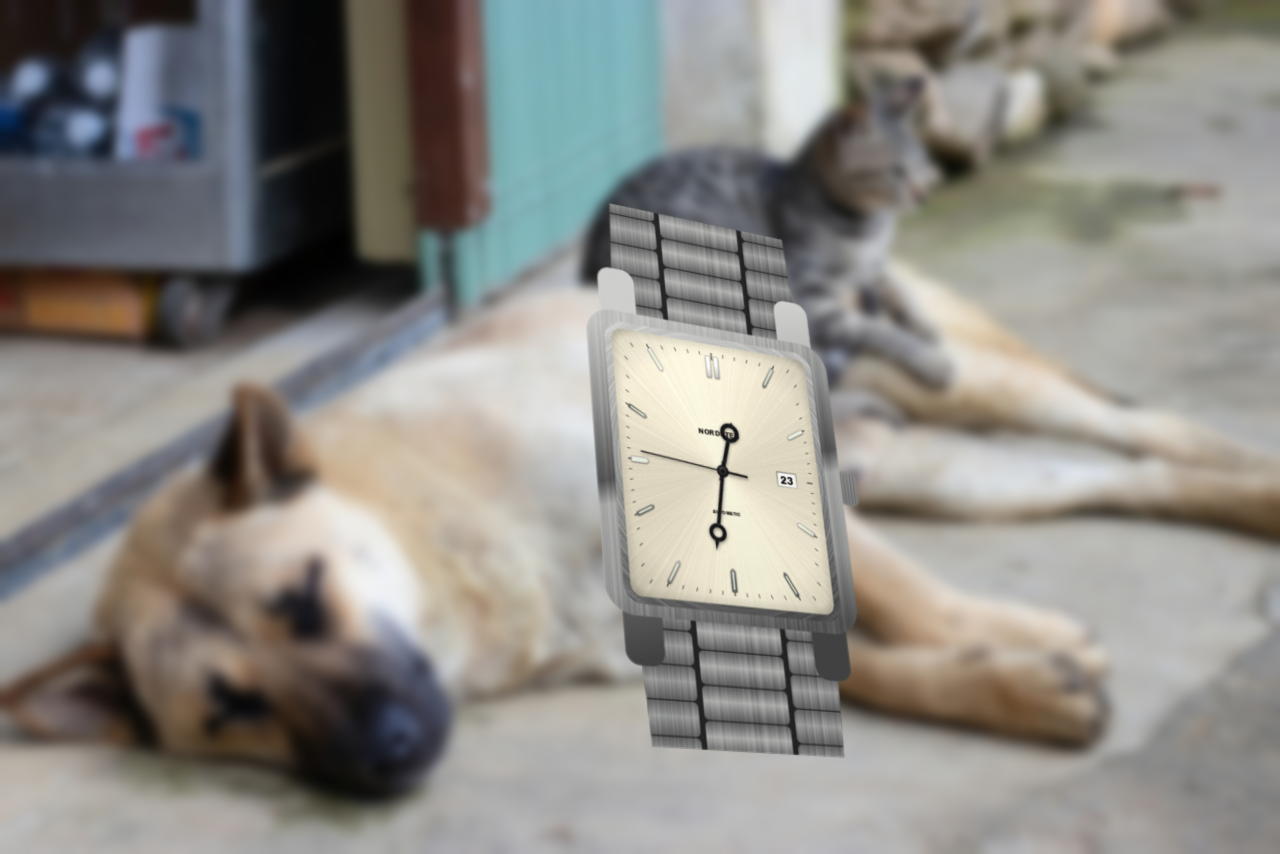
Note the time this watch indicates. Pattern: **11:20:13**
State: **12:31:46**
